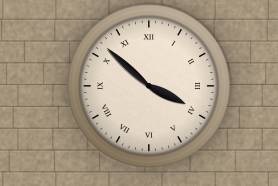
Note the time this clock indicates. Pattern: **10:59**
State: **3:52**
